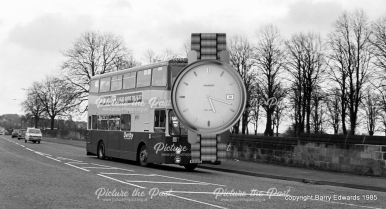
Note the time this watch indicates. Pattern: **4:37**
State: **5:18**
